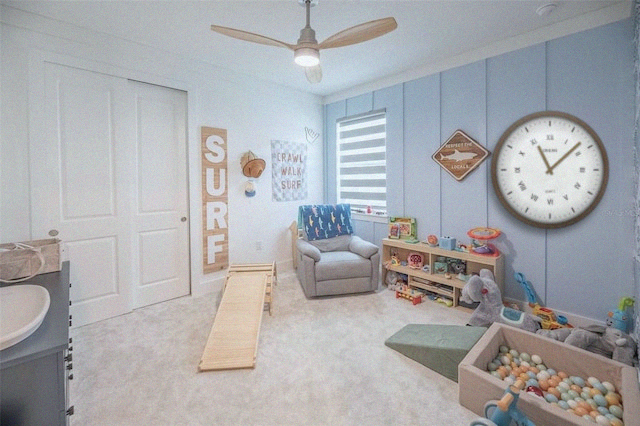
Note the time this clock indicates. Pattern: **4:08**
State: **11:08**
